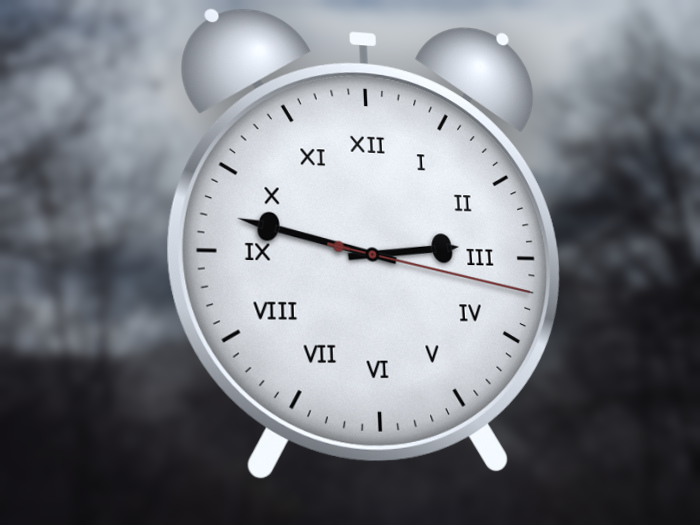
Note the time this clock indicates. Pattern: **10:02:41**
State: **2:47:17**
